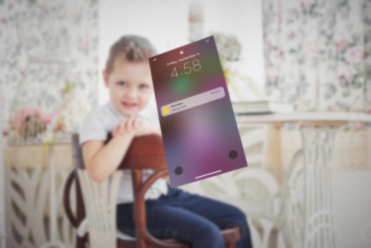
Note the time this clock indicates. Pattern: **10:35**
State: **4:58**
